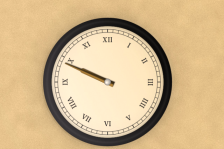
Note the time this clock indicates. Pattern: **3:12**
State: **9:49**
